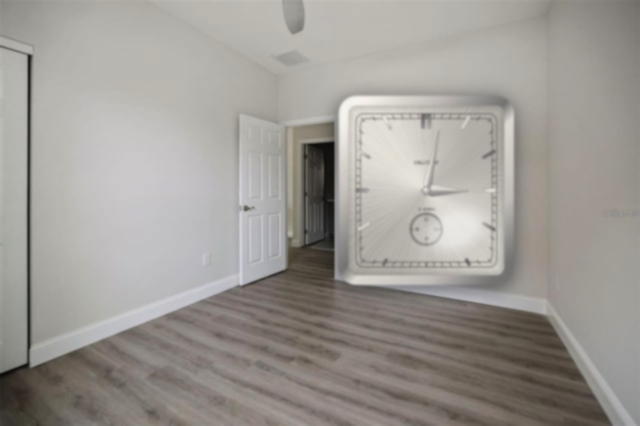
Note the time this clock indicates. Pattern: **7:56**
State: **3:02**
